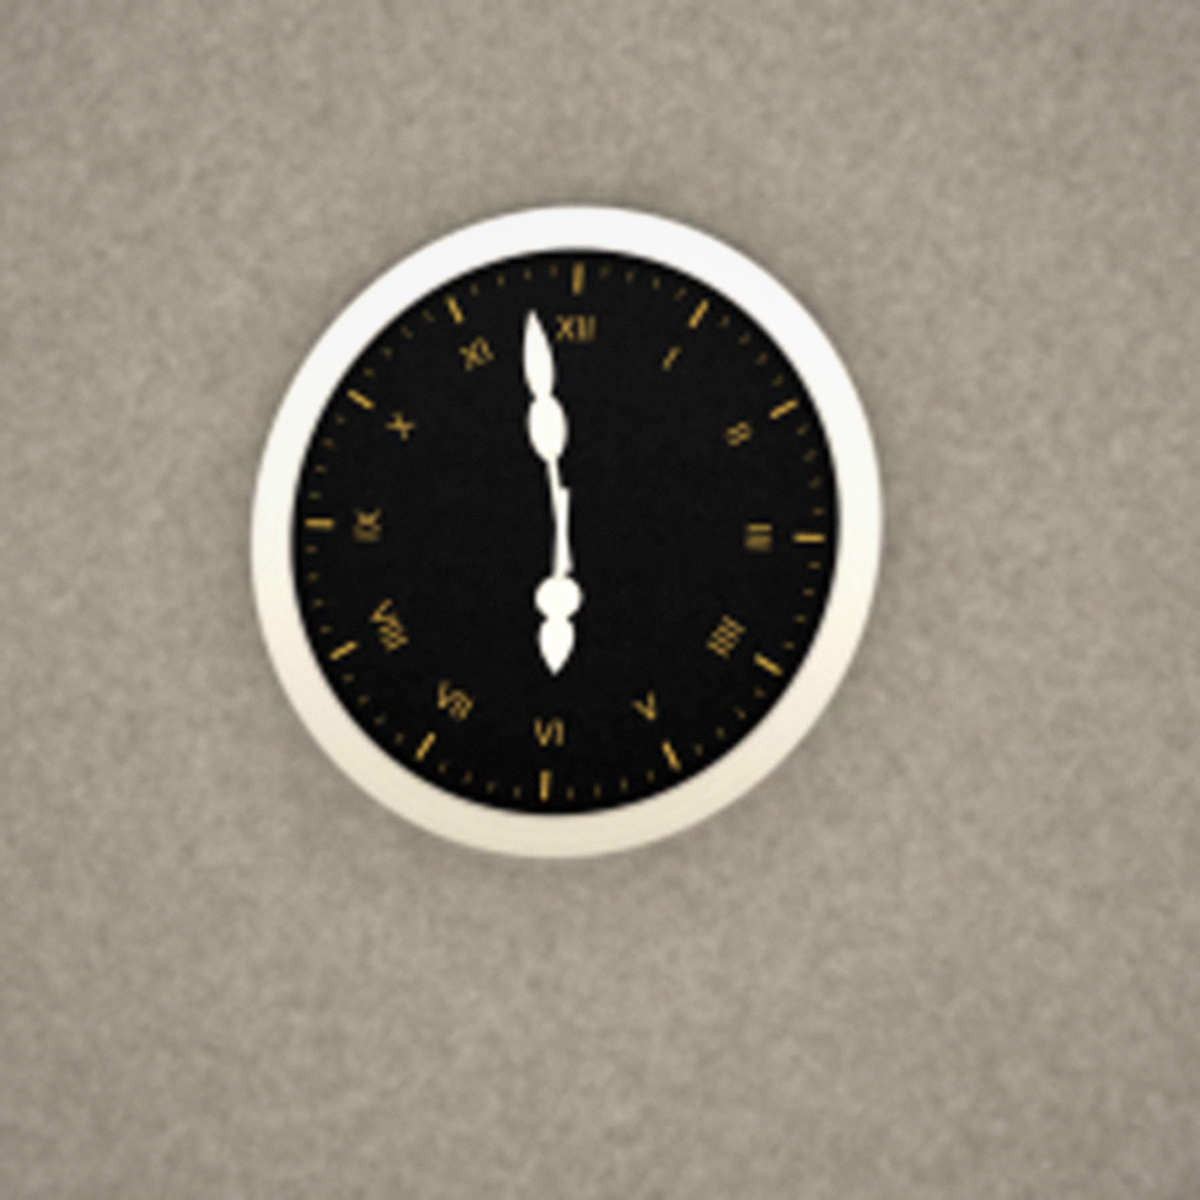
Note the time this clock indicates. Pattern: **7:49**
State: **5:58**
